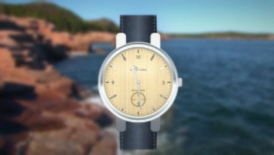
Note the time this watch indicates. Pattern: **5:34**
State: **11:29**
